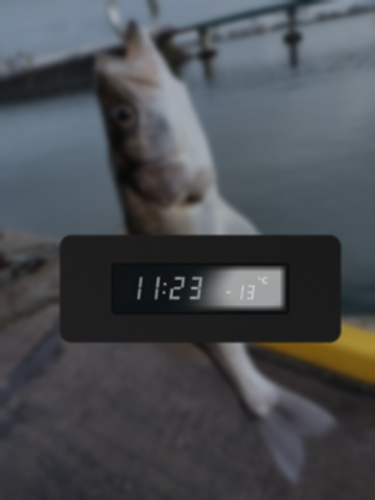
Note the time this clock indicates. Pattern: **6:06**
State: **11:23**
